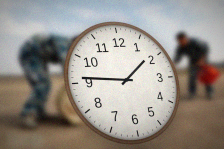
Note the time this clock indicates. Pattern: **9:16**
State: **1:46**
